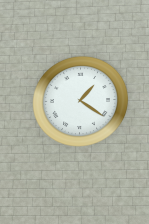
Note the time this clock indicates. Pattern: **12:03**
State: **1:21**
